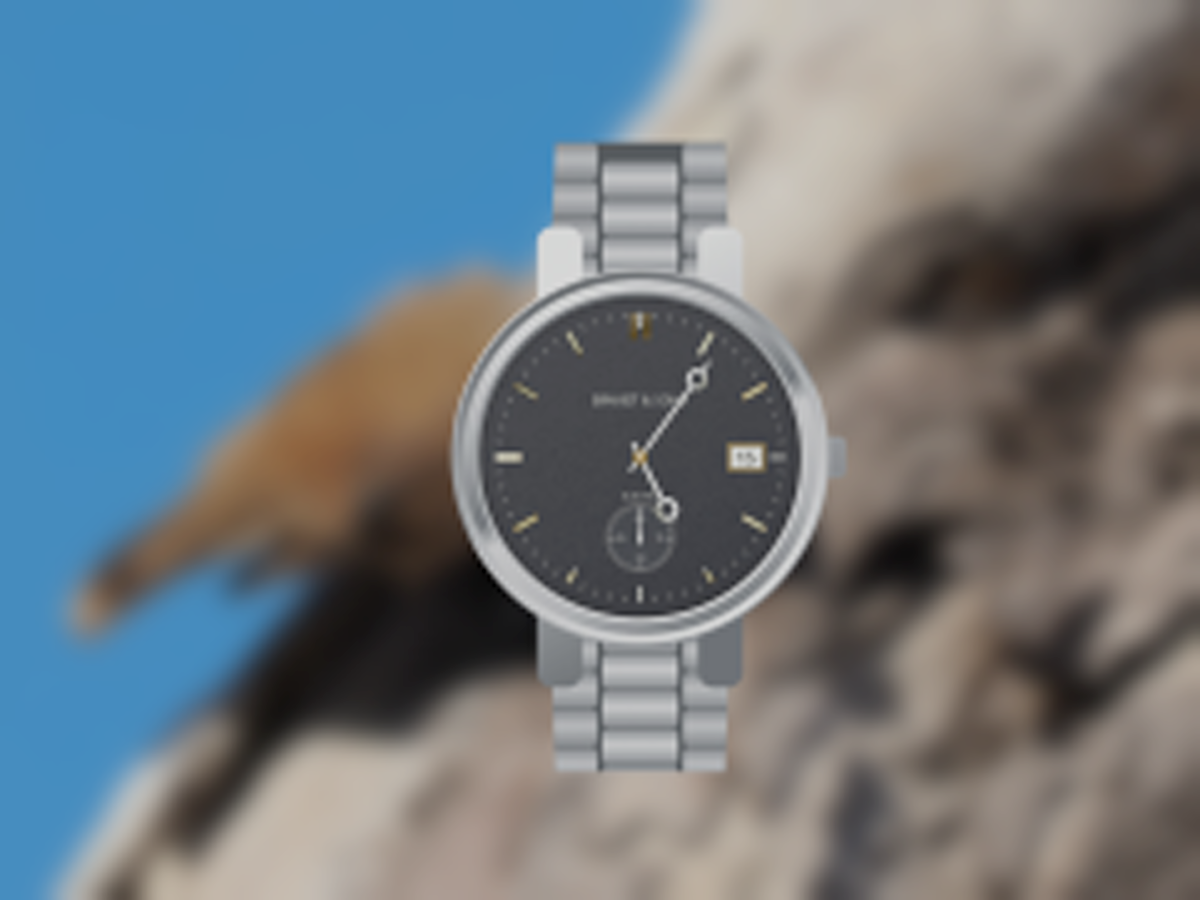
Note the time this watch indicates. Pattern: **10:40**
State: **5:06**
